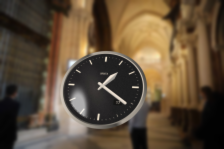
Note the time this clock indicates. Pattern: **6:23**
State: **1:21**
